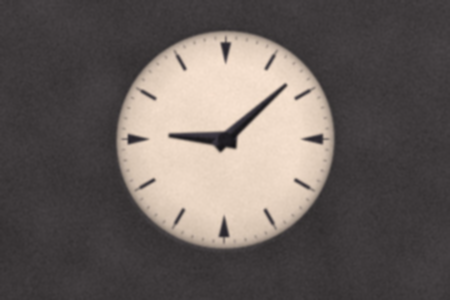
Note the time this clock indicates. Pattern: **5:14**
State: **9:08**
